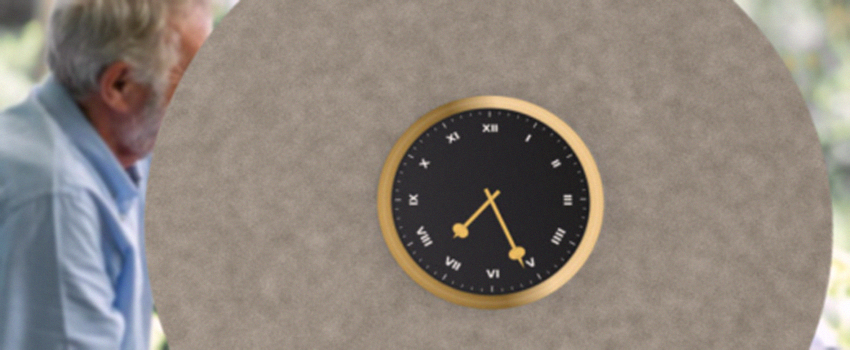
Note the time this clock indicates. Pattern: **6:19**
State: **7:26**
